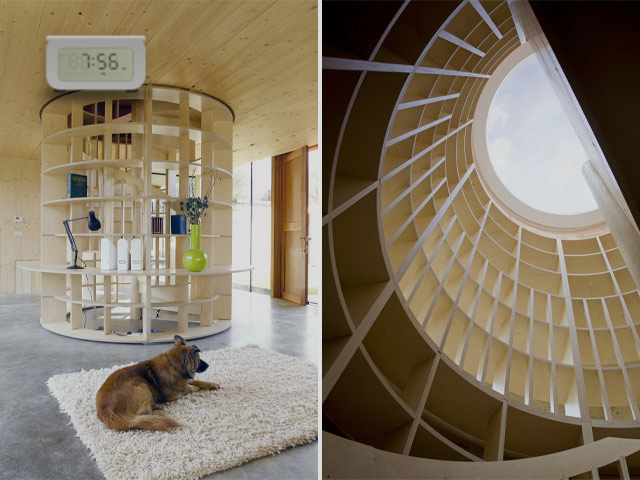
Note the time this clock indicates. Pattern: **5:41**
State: **7:56**
